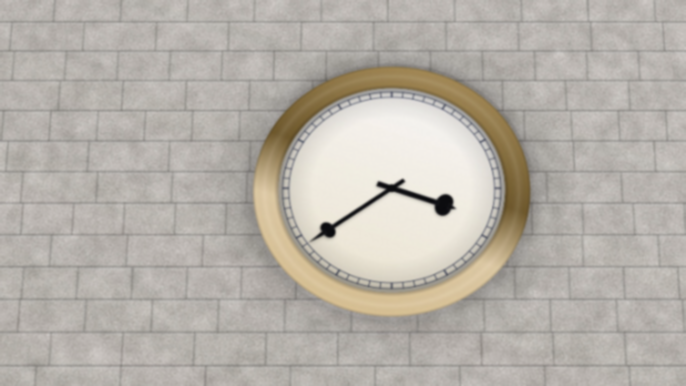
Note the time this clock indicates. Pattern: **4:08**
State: **3:39**
